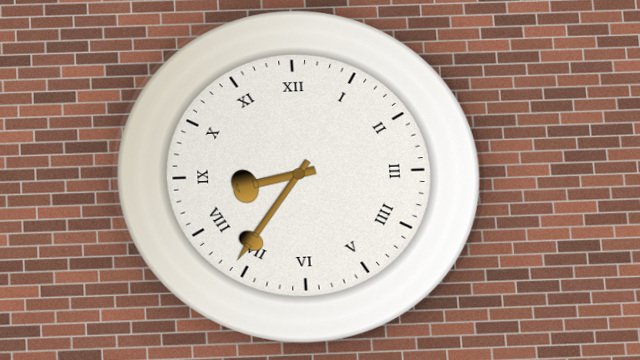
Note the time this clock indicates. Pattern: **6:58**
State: **8:36**
